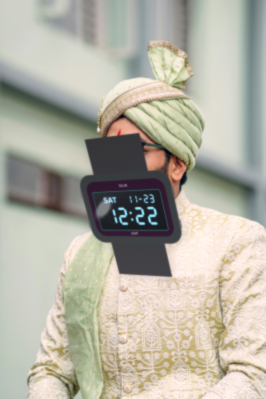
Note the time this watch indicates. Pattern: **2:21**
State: **12:22**
